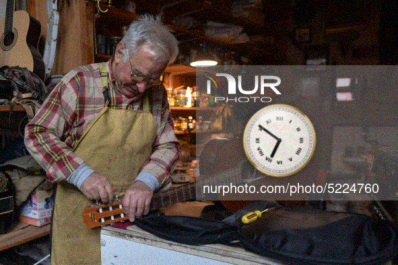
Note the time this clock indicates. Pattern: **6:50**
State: **6:51**
